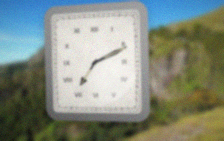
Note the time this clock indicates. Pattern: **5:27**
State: **7:11**
